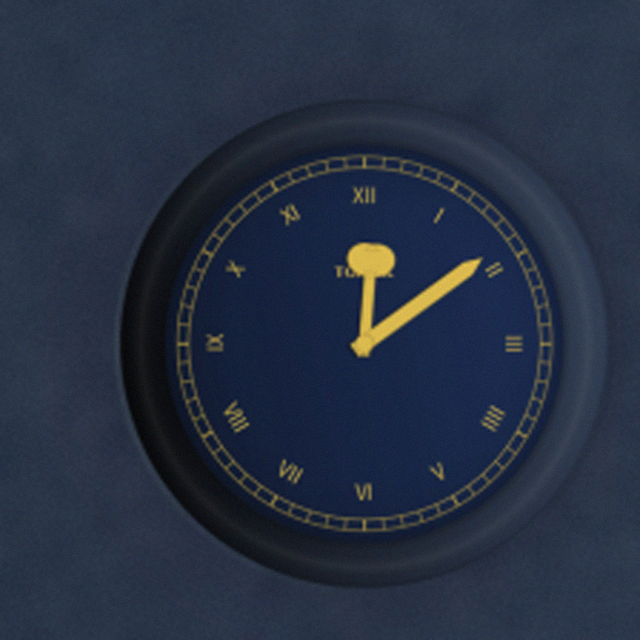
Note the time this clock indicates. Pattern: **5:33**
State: **12:09**
